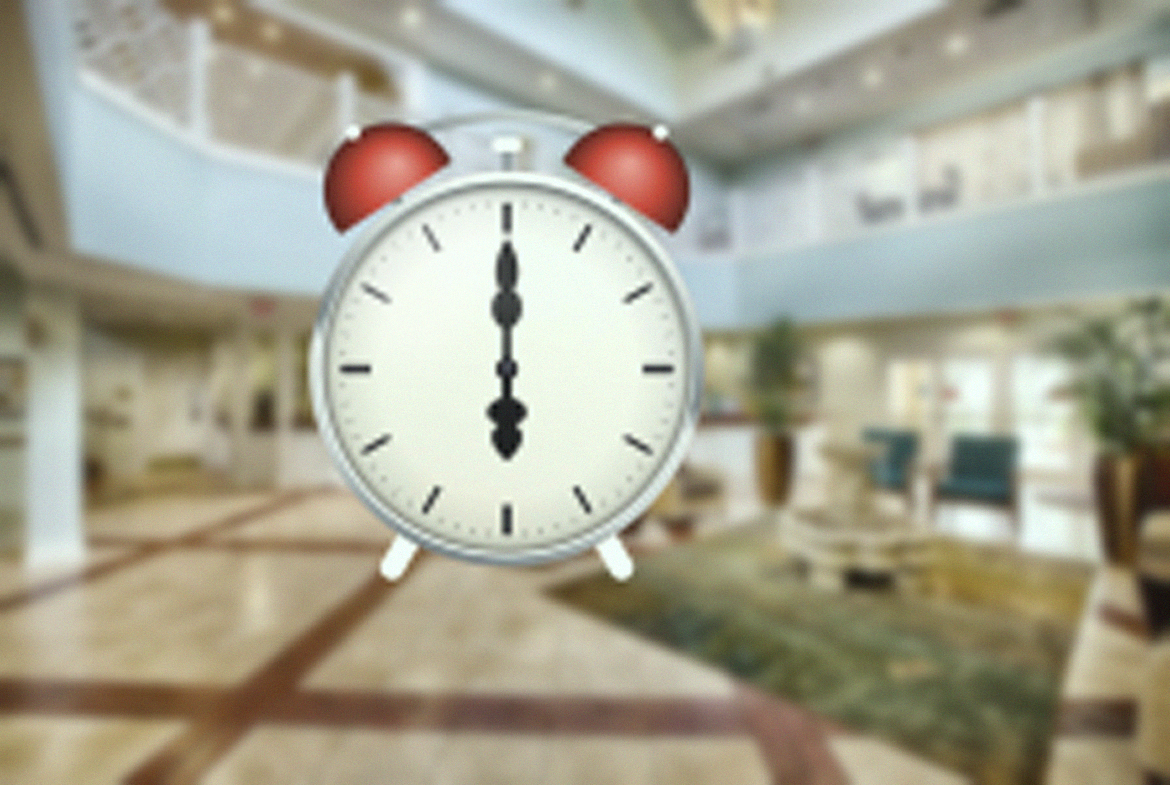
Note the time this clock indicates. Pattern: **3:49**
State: **6:00**
